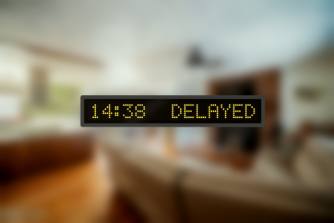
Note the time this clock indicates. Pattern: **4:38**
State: **14:38**
